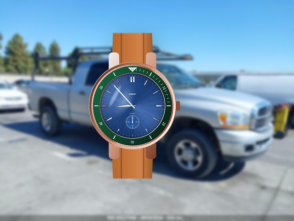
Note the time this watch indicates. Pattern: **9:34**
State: **8:53**
